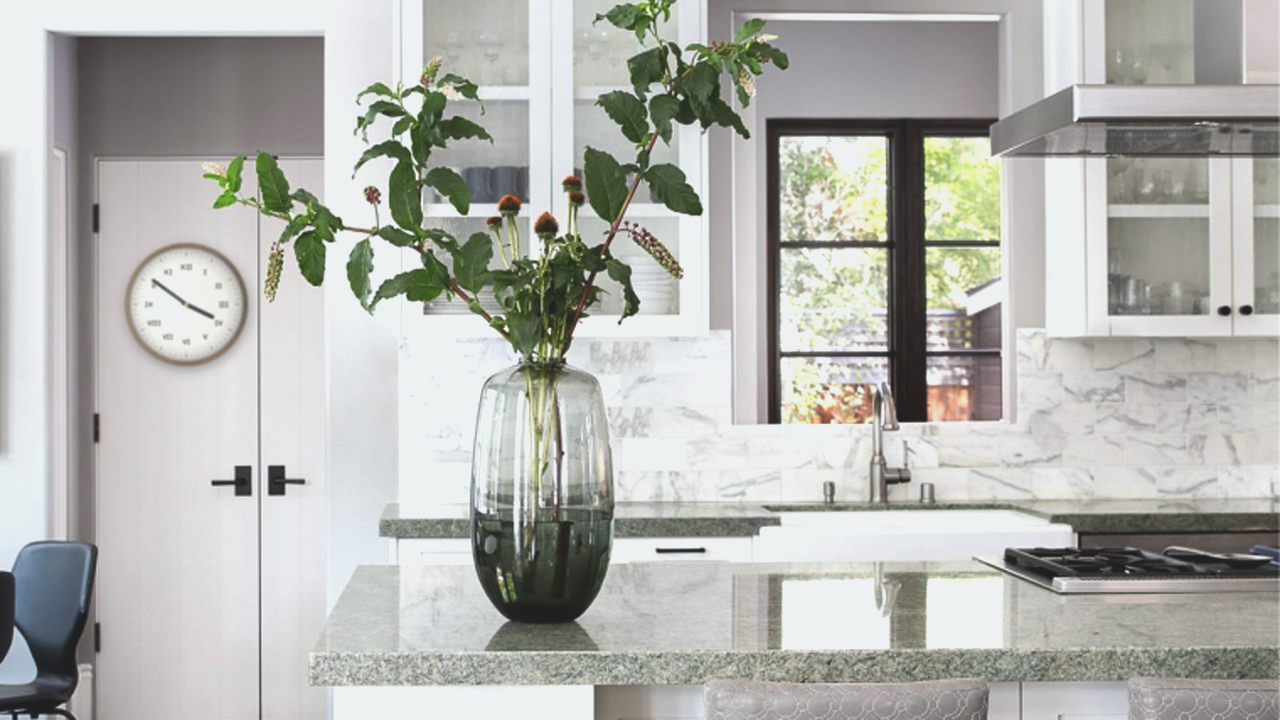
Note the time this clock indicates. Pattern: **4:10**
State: **3:51**
